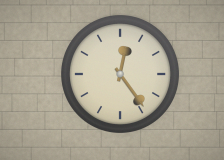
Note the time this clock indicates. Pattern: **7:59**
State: **12:24**
